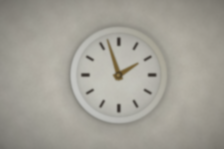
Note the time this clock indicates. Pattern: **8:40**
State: **1:57**
